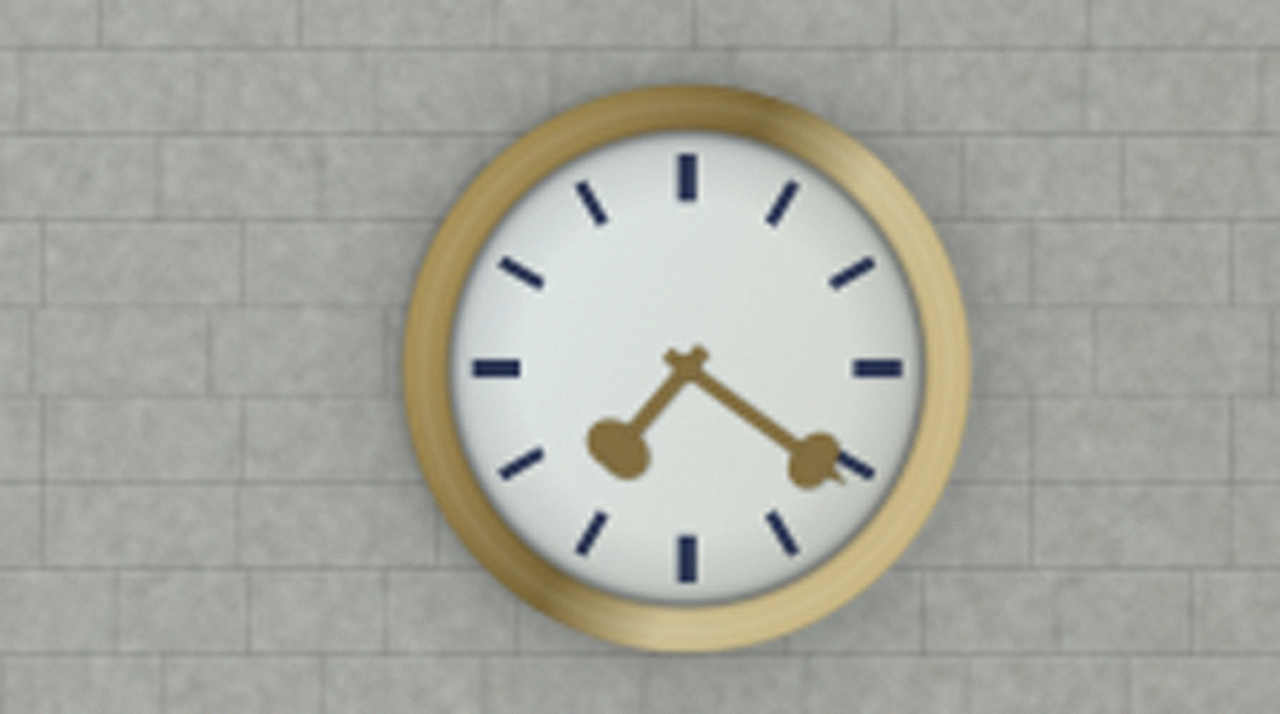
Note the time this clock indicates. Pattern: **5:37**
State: **7:21**
